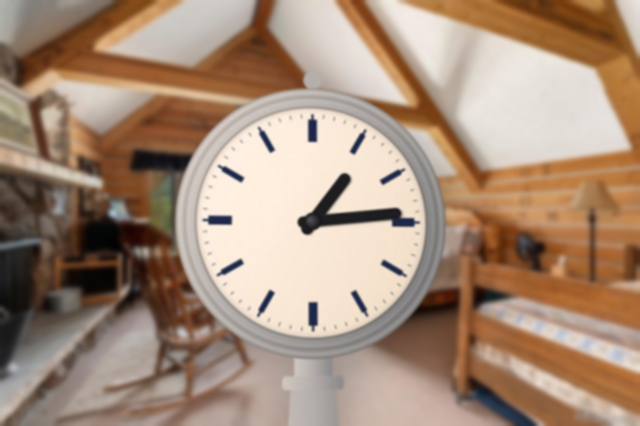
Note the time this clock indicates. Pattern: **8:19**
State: **1:14**
